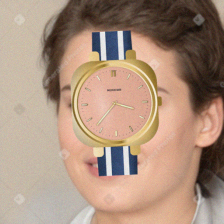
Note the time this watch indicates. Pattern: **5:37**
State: **3:37**
